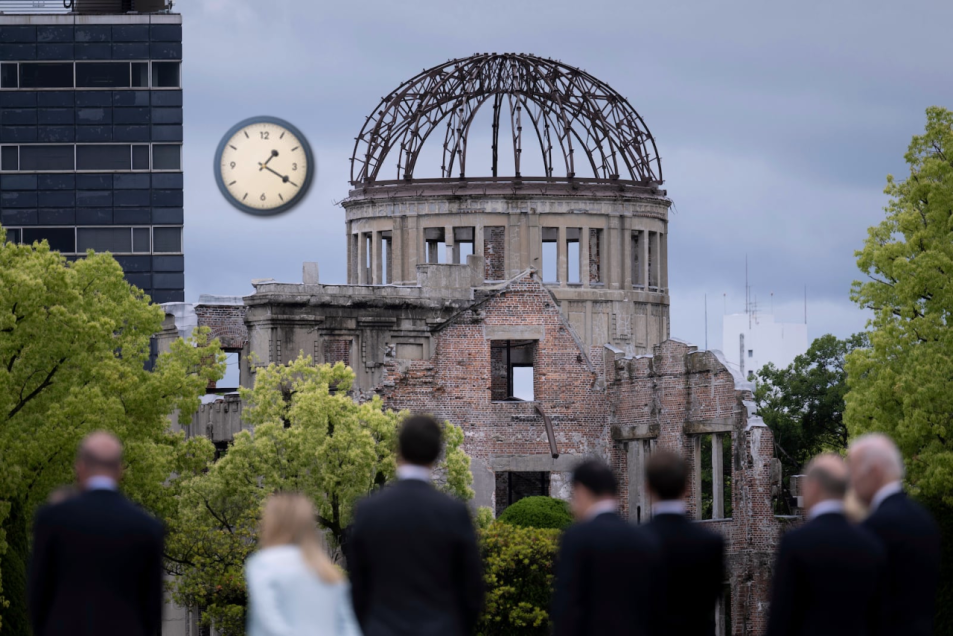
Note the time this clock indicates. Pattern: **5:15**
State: **1:20**
